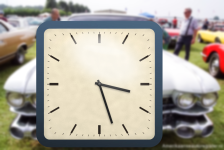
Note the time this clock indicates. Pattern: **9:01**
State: **3:27**
